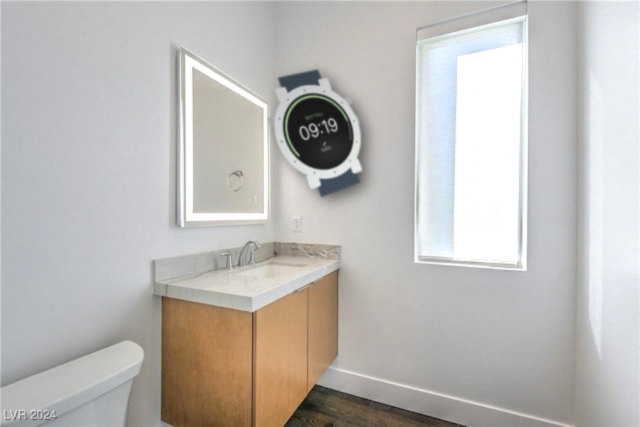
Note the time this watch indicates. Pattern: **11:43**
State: **9:19**
